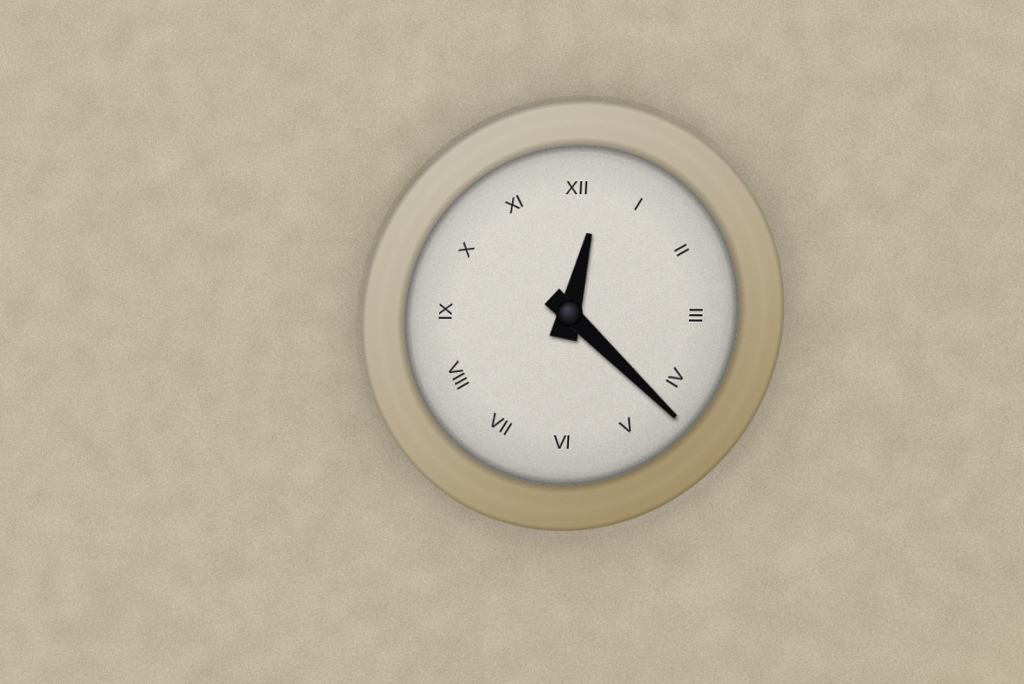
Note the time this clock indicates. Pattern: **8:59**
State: **12:22**
